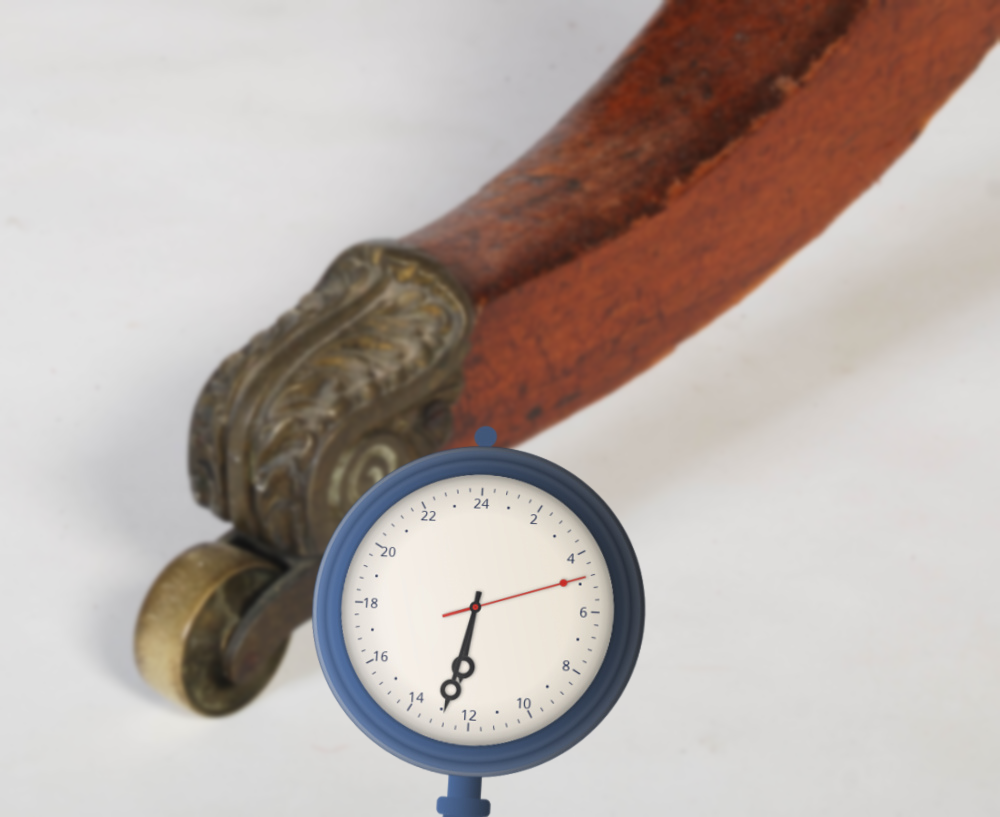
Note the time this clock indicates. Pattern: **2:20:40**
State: **12:32:12**
